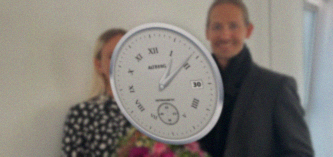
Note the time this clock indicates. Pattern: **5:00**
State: **1:09**
